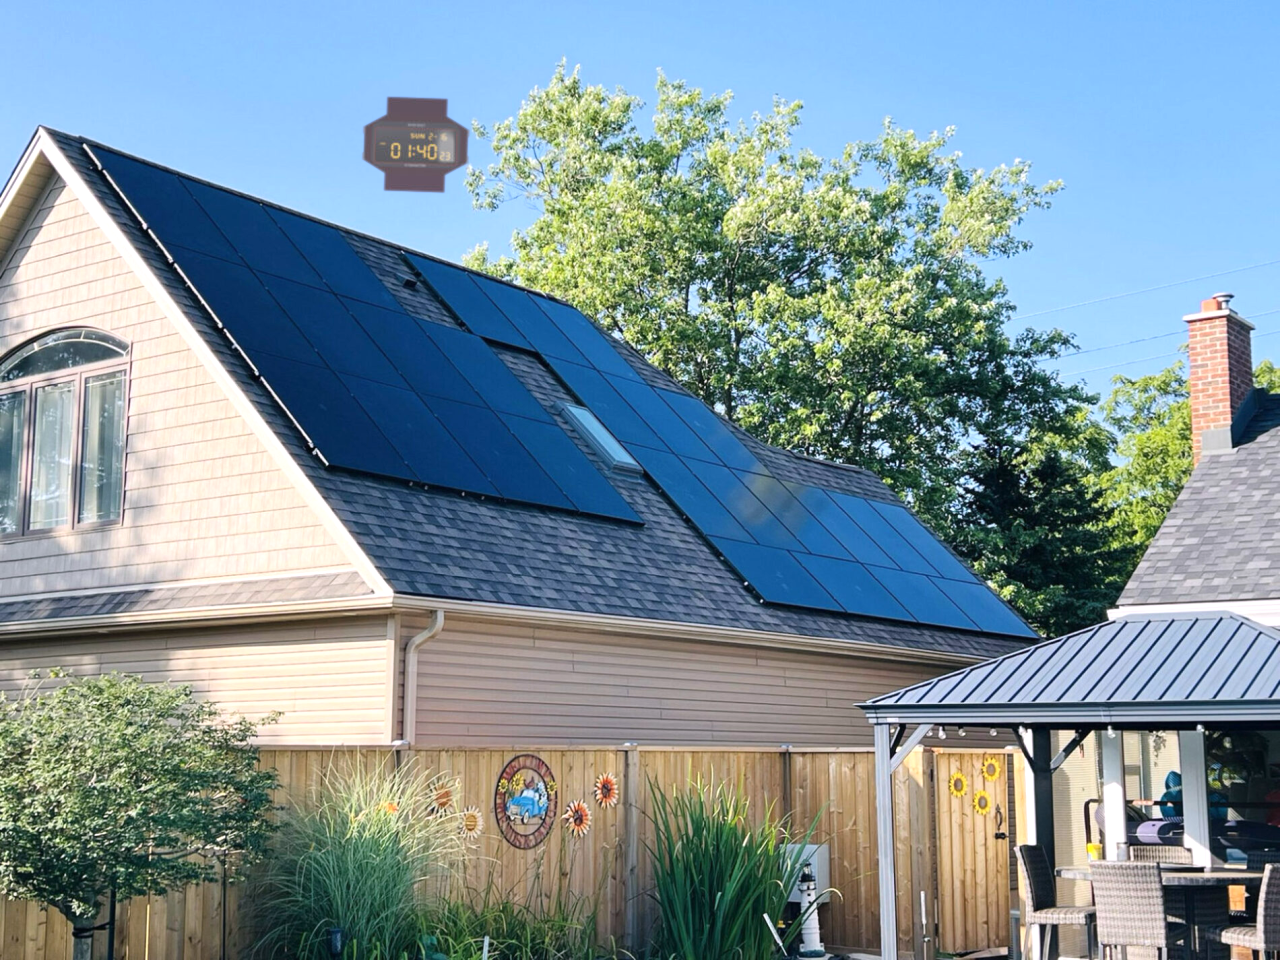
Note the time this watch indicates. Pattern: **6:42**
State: **1:40**
